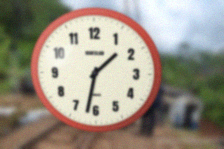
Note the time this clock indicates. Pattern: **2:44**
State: **1:32**
